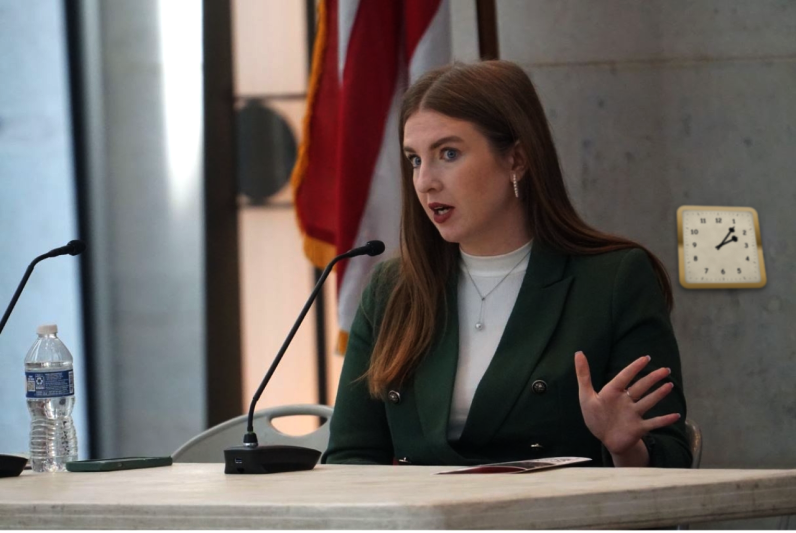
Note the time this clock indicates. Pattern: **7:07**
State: **2:06**
